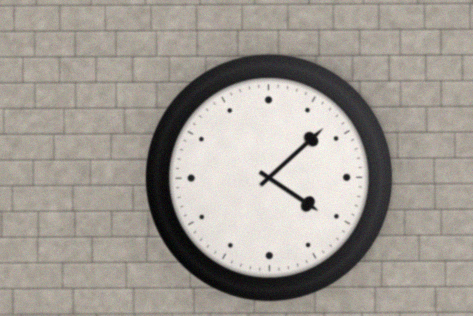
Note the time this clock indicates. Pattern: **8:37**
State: **4:08**
